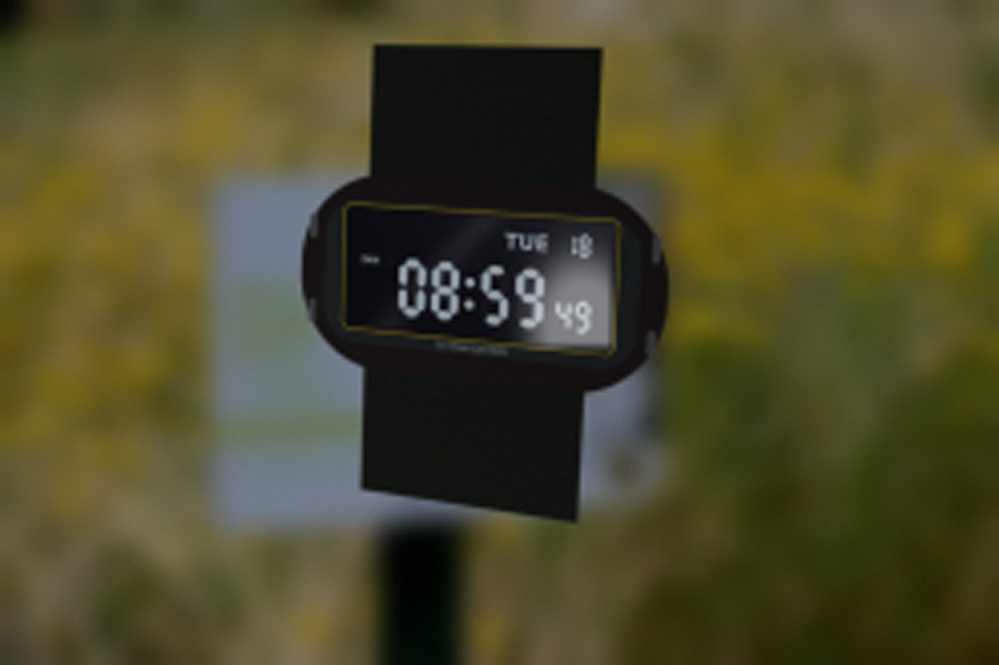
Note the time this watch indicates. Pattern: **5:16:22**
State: **8:59:49**
